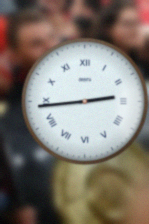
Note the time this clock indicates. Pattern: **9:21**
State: **2:44**
